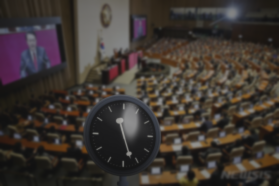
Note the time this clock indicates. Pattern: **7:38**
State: **11:27**
